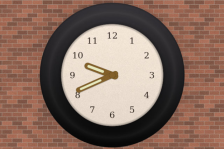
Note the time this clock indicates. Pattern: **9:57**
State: **9:41**
